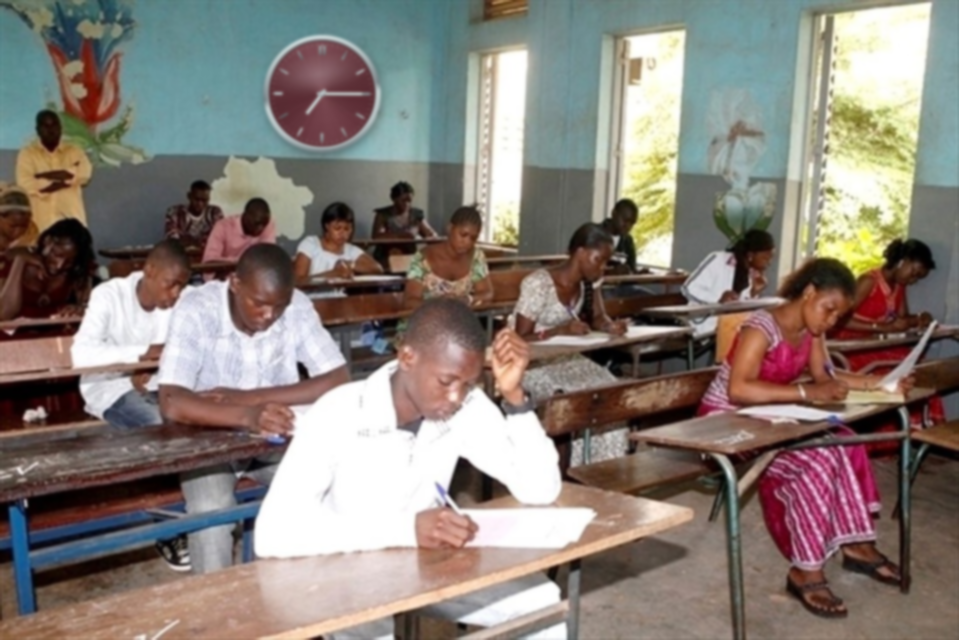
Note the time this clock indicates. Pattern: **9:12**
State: **7:15**
